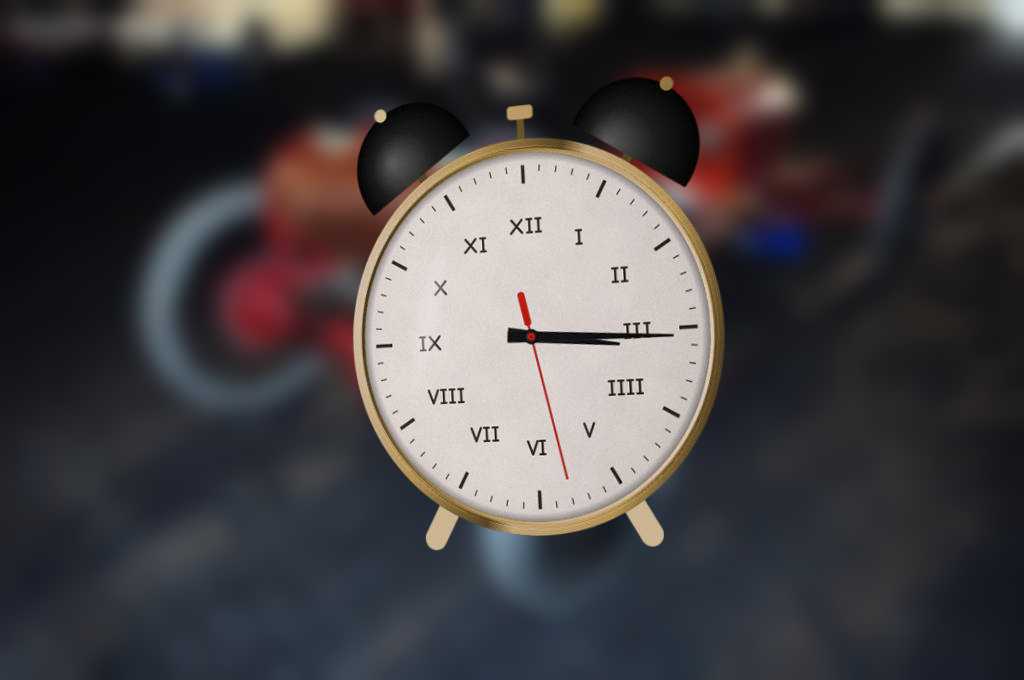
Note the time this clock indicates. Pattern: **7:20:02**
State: **3:15:28**
